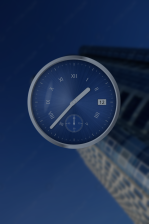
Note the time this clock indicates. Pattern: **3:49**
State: **1:37**
